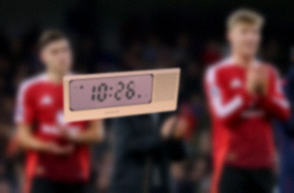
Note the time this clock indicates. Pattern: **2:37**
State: **10:26**
